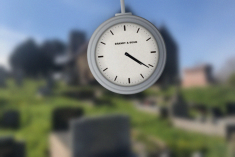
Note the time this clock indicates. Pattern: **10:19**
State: **4:21**
